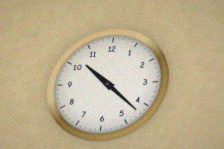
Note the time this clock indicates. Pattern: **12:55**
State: **10:22**
